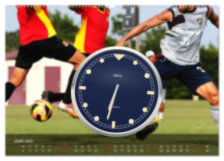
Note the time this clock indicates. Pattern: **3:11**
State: **6:32**
